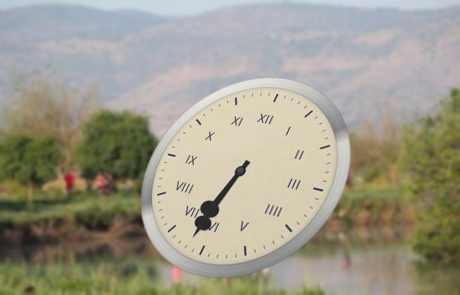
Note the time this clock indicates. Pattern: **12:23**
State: **6:32**
